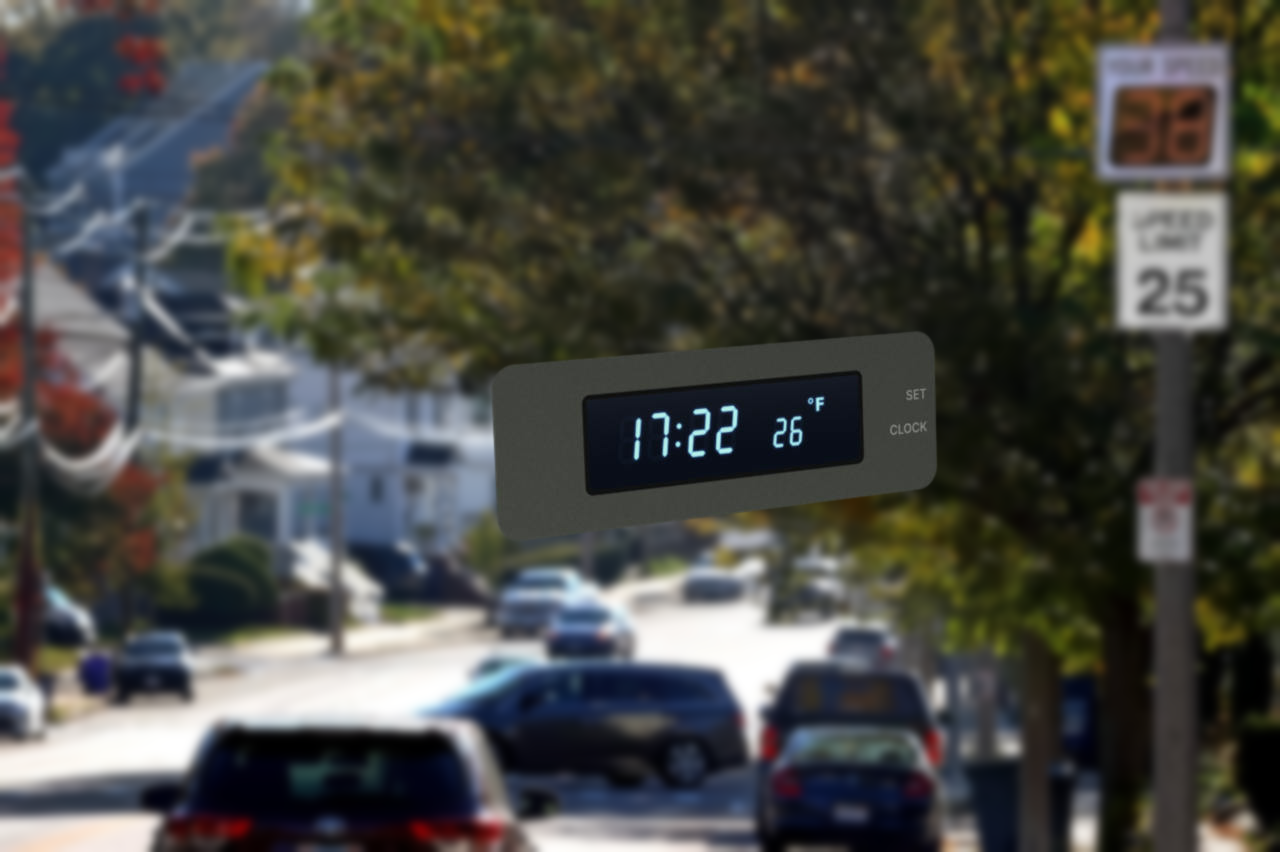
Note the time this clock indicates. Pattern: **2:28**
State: **17:22**
